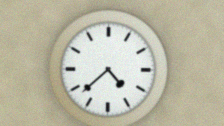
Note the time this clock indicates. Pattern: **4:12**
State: **4:38**
